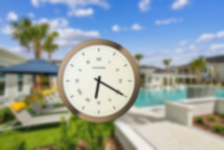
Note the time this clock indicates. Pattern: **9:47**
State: **6:20**
